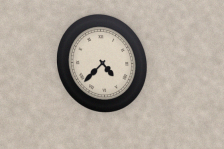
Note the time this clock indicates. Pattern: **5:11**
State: **4:38**
